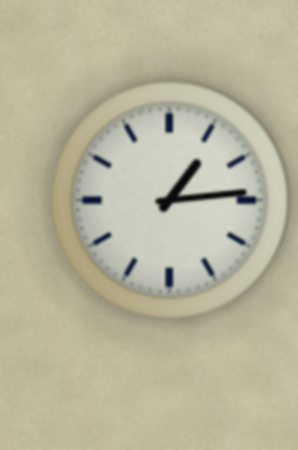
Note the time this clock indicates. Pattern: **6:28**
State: **1:14**
